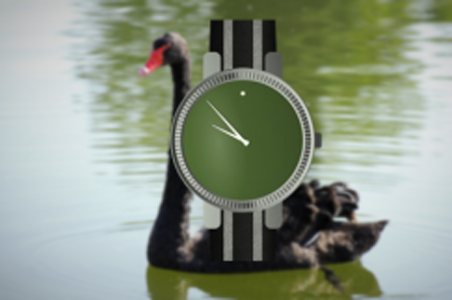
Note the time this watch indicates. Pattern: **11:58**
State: **9:53**
